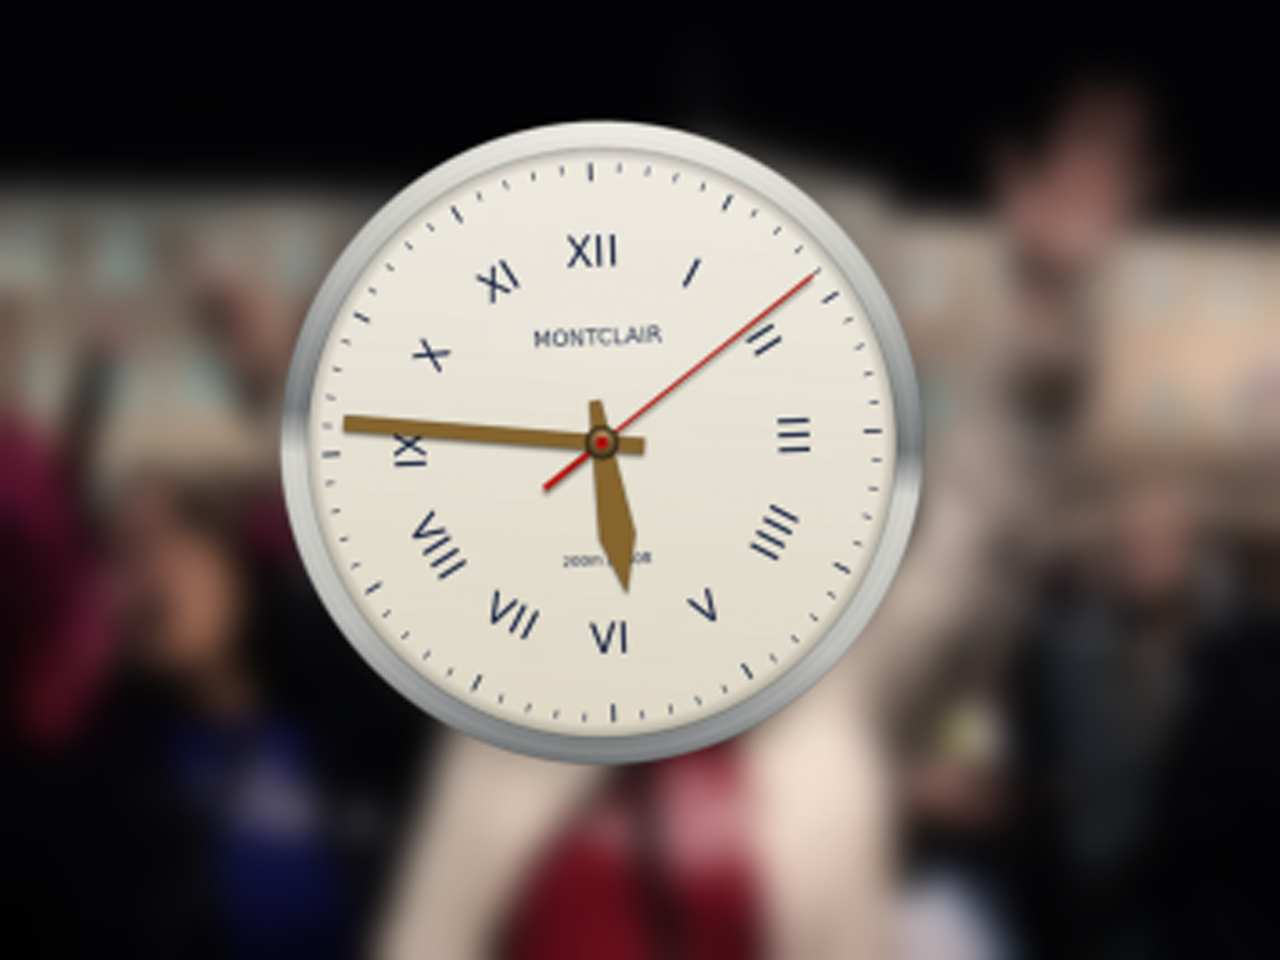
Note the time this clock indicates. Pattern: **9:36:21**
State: **5:46:09**
